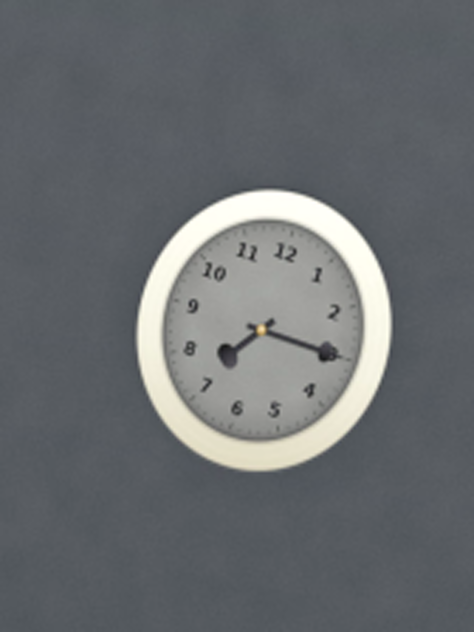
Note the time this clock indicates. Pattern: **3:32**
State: **7:15**
